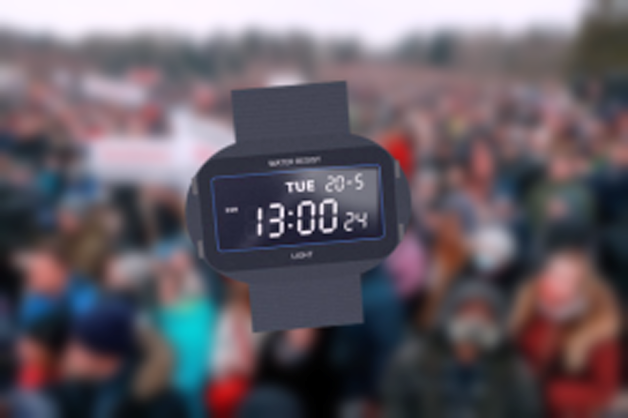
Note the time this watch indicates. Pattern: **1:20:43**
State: **13:00:24**
